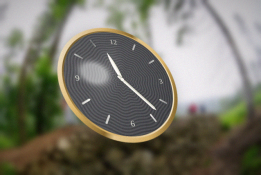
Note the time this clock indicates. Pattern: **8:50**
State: **11:23**
